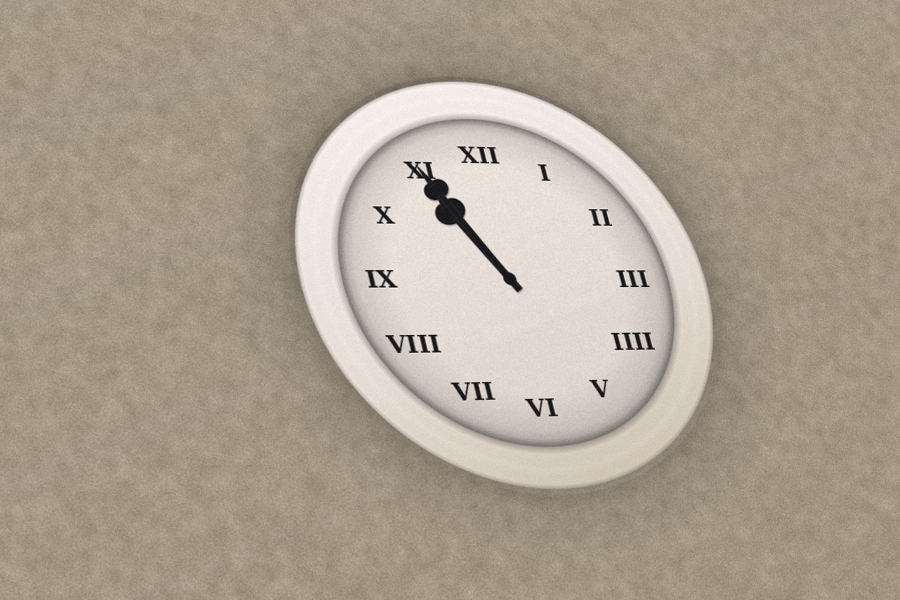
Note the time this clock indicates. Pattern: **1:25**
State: **10:55**
